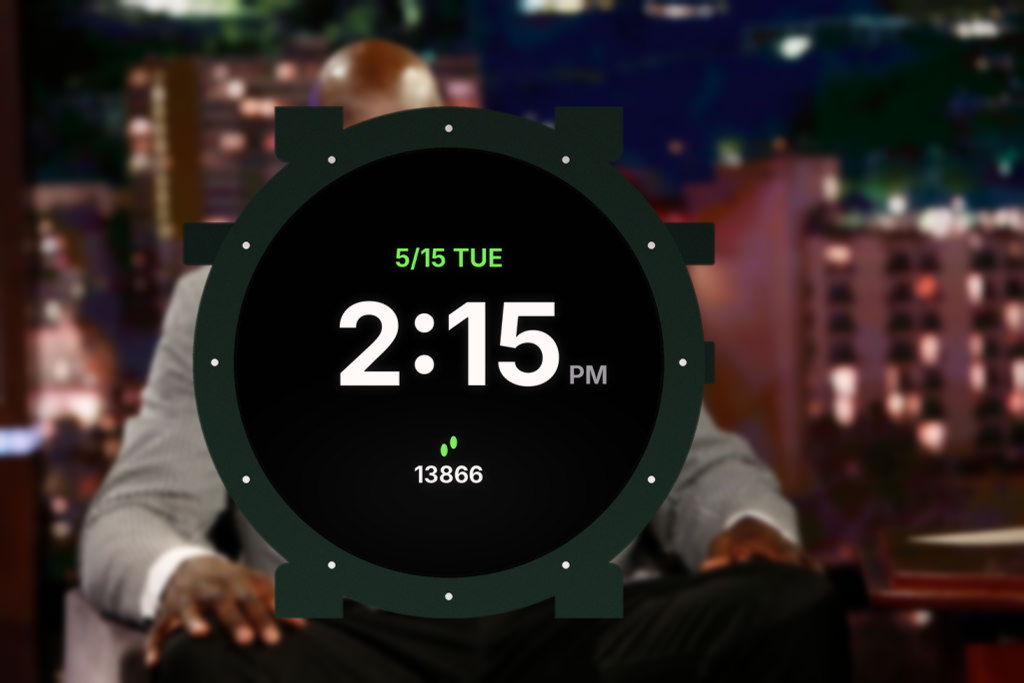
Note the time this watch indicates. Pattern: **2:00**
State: **2:15**
